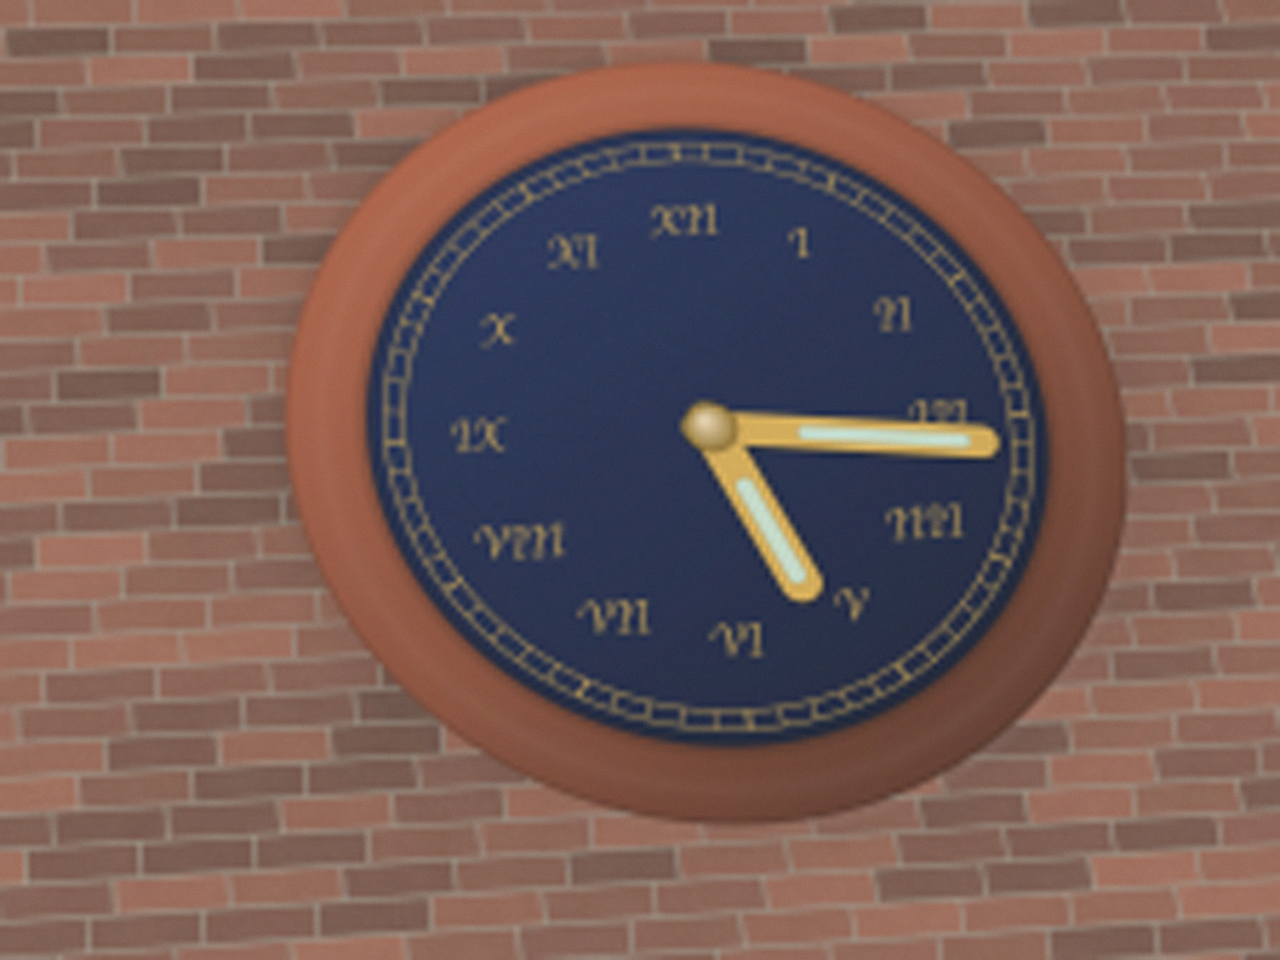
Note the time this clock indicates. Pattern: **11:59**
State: **5:16**
